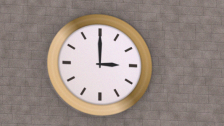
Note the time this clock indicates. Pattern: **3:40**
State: **3:00**
